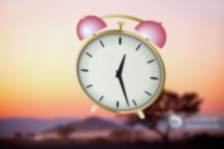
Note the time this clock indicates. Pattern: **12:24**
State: **12:27**
